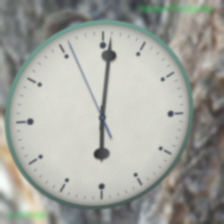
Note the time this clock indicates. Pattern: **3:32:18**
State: **6:00:56**
